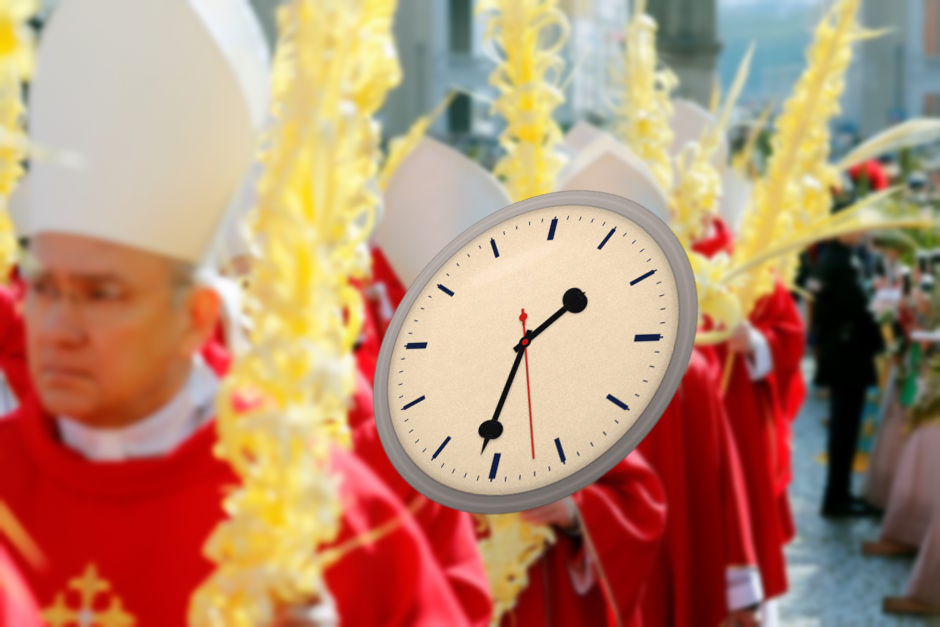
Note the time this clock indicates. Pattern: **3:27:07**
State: **1:31:27**
